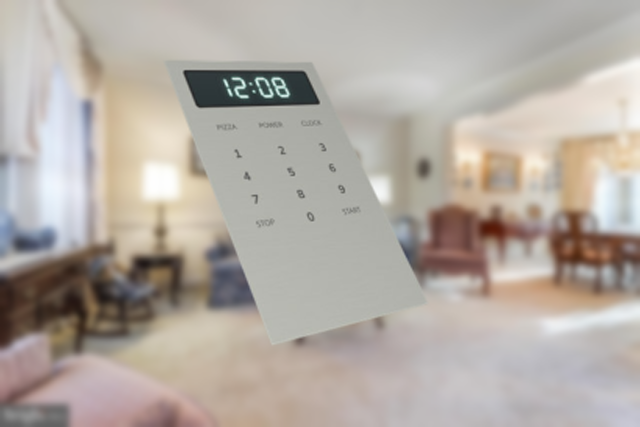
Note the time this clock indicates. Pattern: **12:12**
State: **12:08**
